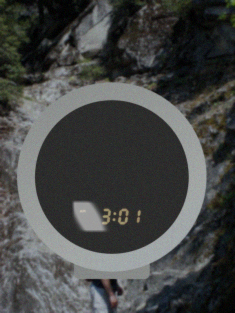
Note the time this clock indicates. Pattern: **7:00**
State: **3:01**
